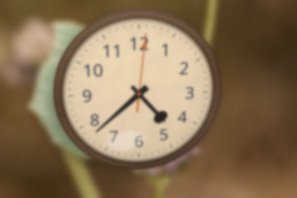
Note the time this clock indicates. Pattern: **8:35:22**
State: **4:38:01**
